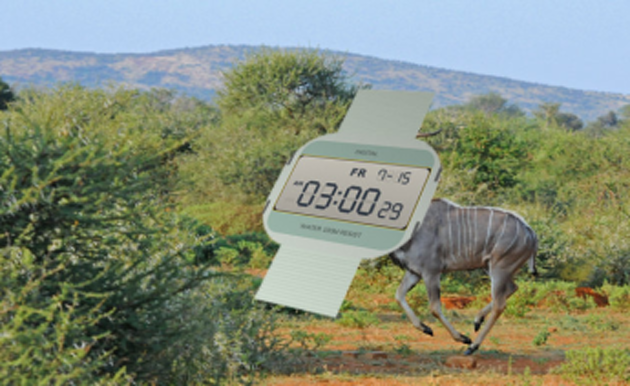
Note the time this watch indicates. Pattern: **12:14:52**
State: **3:00:29**
